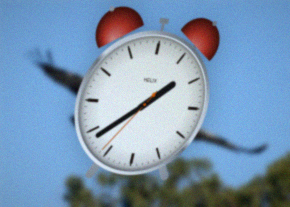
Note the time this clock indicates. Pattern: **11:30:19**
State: **1:38:36**
